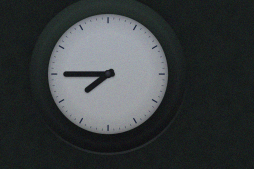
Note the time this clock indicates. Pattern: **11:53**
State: **7:45**
